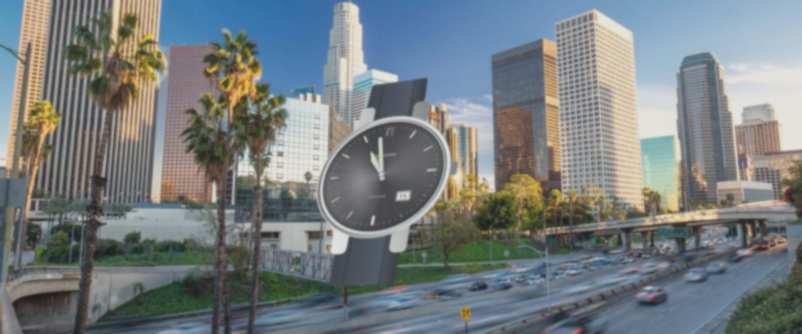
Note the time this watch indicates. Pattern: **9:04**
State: **10:58**
